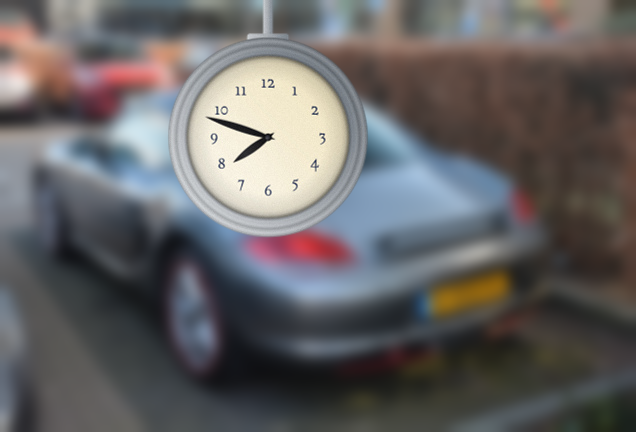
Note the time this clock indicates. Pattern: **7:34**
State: **7:48**
